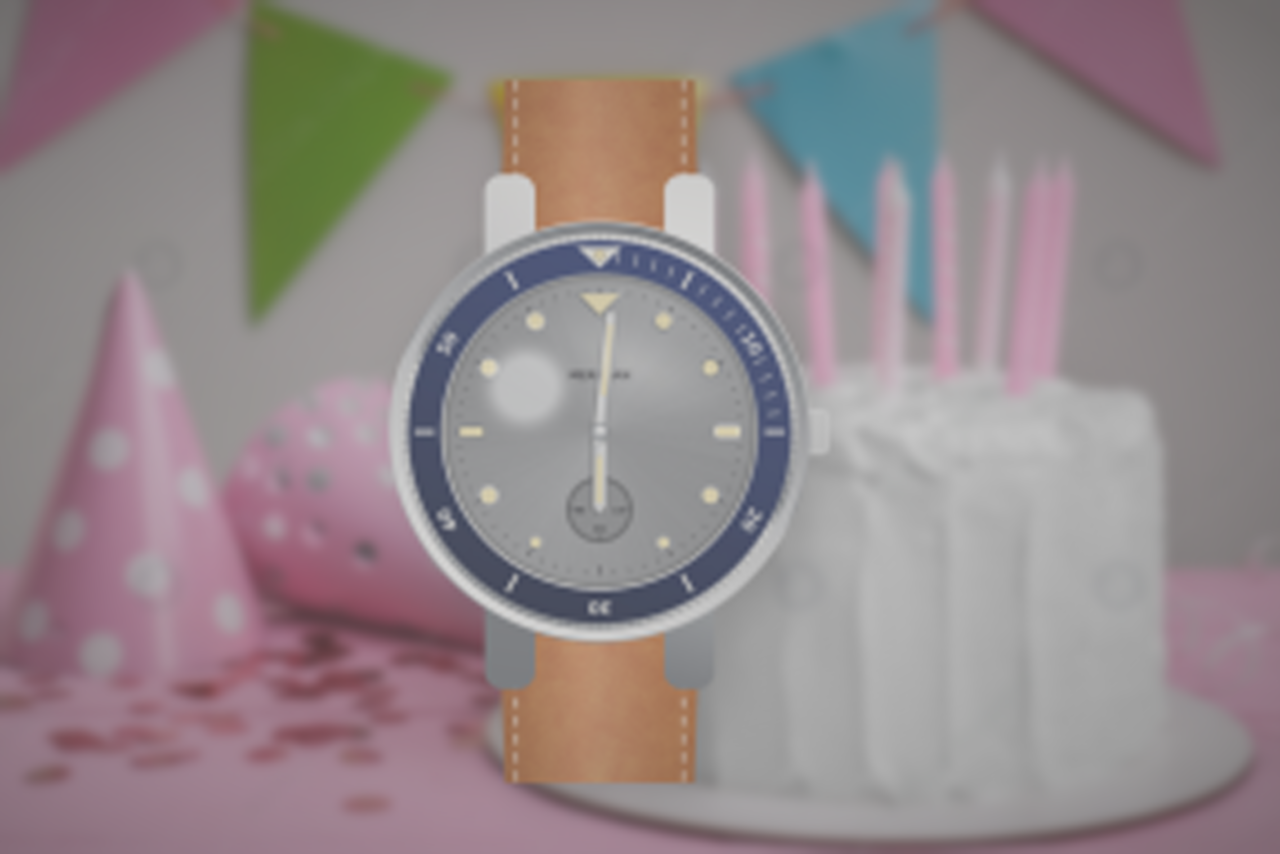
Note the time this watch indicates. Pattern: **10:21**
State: **6:01**
